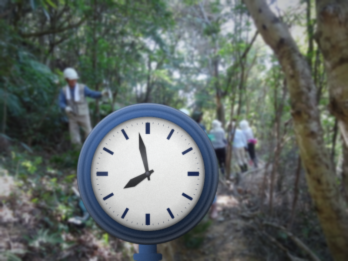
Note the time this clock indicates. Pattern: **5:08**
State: **7:58**
